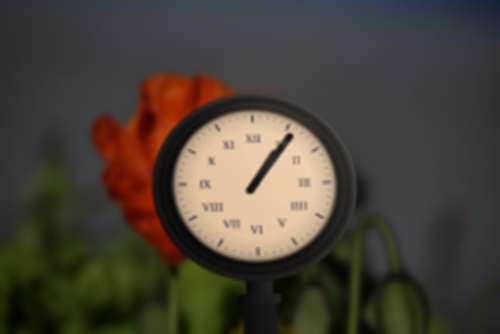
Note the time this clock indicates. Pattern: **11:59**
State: **1:06**
